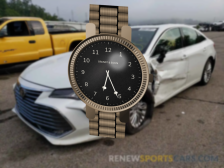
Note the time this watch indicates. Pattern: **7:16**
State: **6:26**
